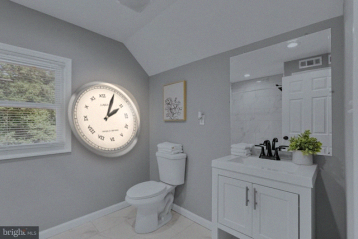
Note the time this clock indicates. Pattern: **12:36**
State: **2:05**
